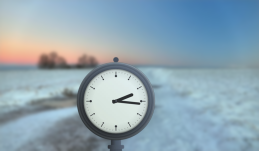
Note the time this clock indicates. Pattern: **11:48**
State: **2:16**
